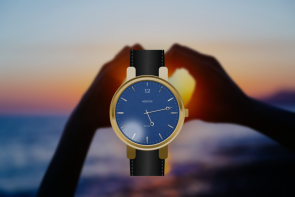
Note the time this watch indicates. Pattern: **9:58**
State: **5:13**
